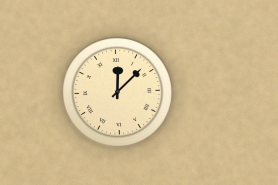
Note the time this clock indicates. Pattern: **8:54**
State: **12:08**
